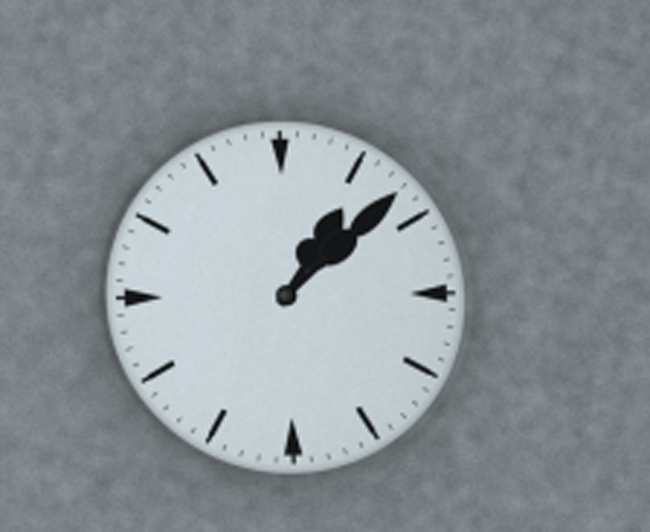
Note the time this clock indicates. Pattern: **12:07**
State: **1:08**
